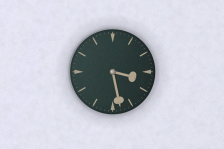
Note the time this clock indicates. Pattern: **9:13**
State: **3:28**
